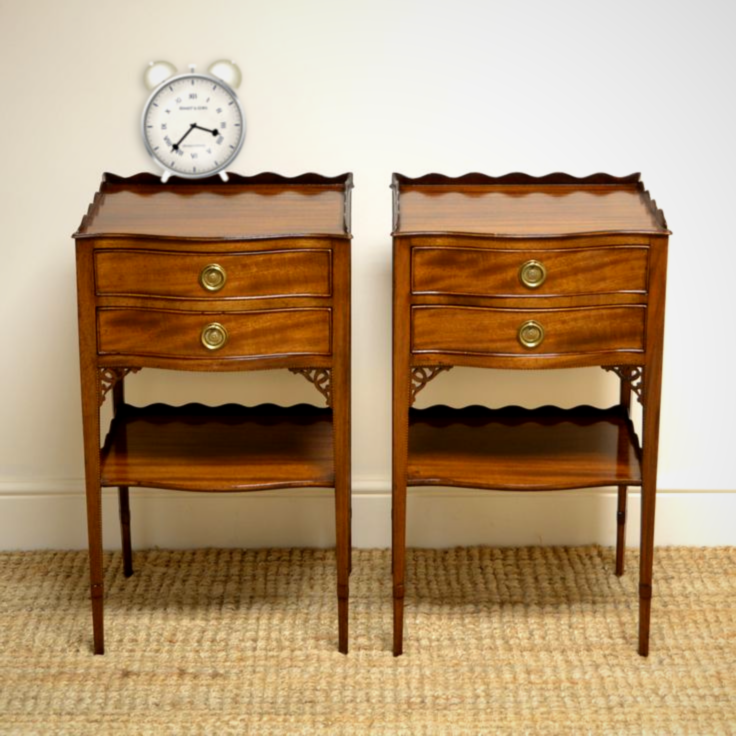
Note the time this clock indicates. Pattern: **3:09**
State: **3:37**
